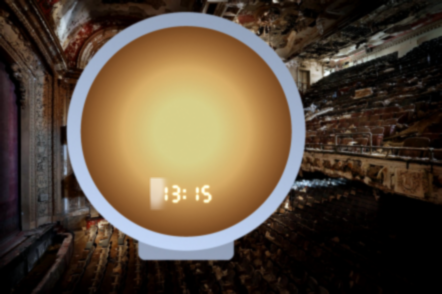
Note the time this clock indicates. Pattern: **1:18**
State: **13:15**
